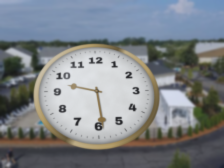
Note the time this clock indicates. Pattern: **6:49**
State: **9:29**
